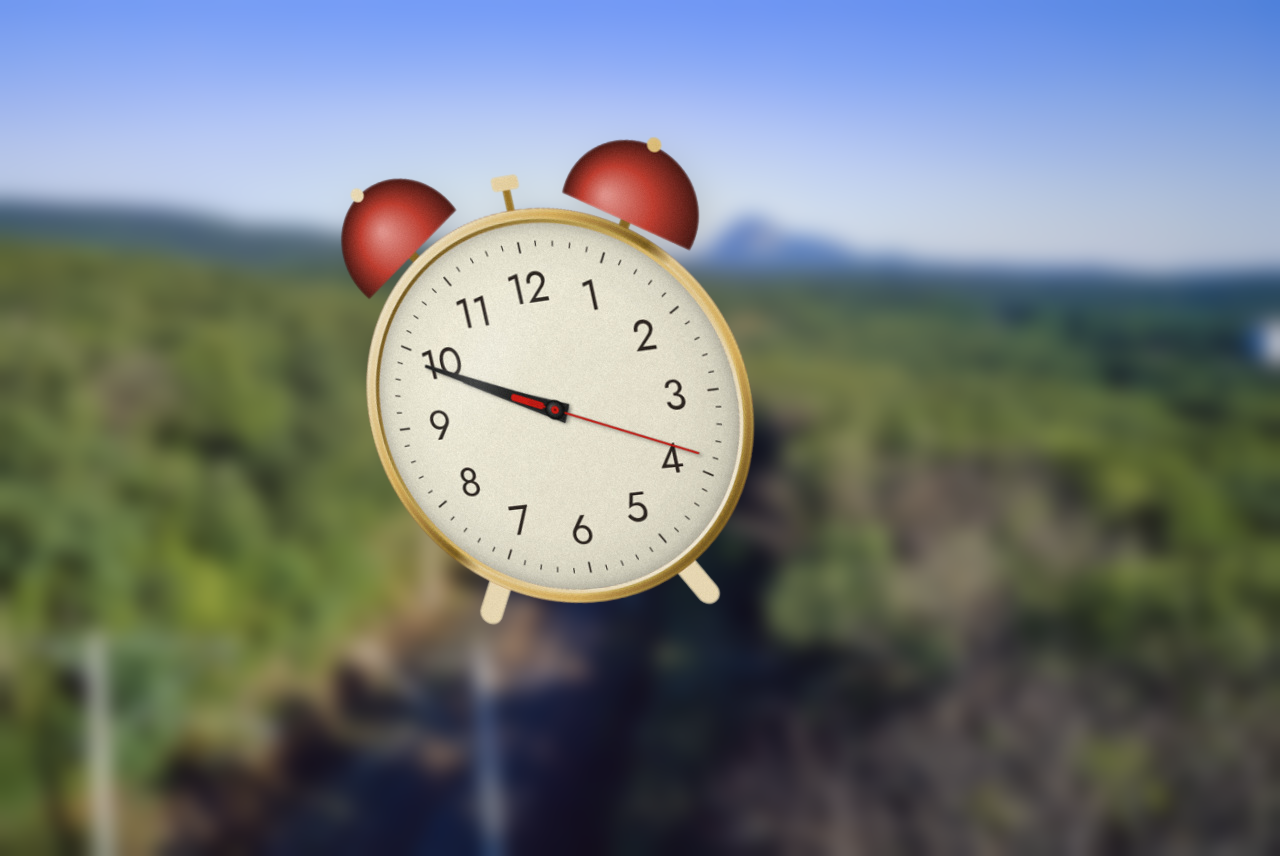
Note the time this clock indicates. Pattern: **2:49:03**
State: **9:49:19**
